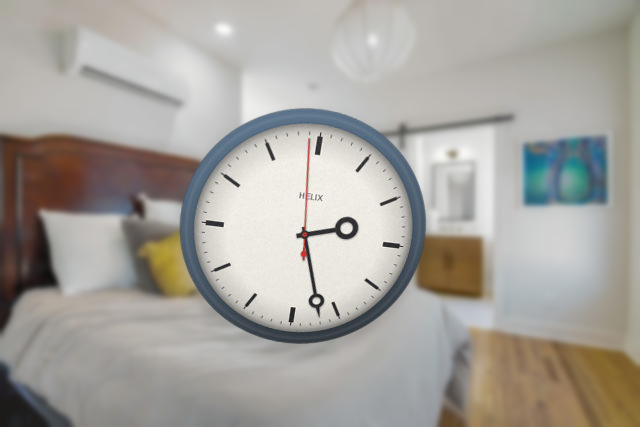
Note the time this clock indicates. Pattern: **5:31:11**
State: **2:26:59**
